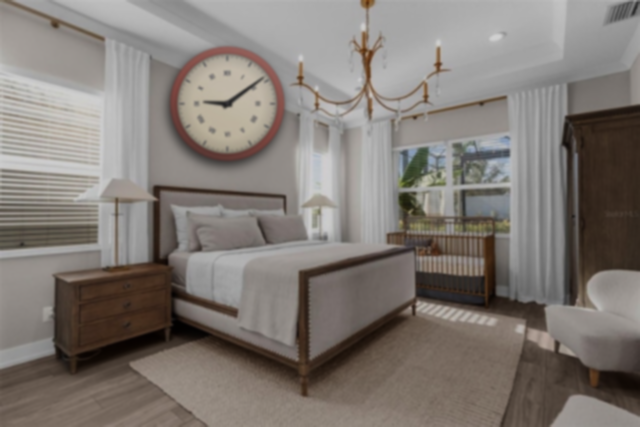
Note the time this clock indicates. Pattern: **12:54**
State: **9:09**
